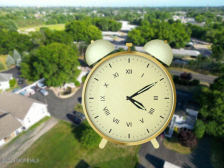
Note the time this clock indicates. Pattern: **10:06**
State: **4:10**
